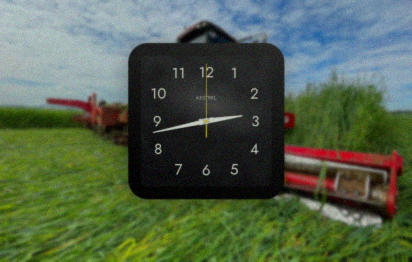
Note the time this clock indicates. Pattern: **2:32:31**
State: **2:43:00**
